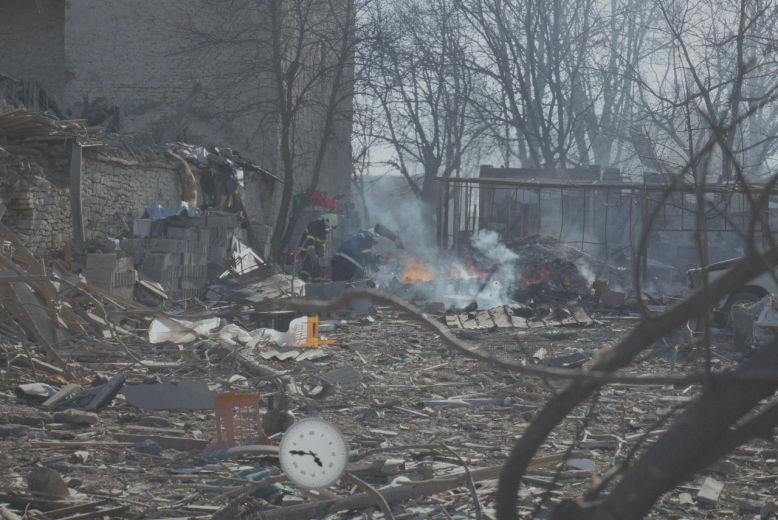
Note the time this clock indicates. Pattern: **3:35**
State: **4:46**
